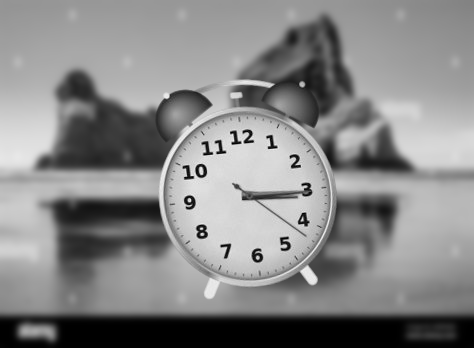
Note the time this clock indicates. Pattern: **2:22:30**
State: **3:15:22**
